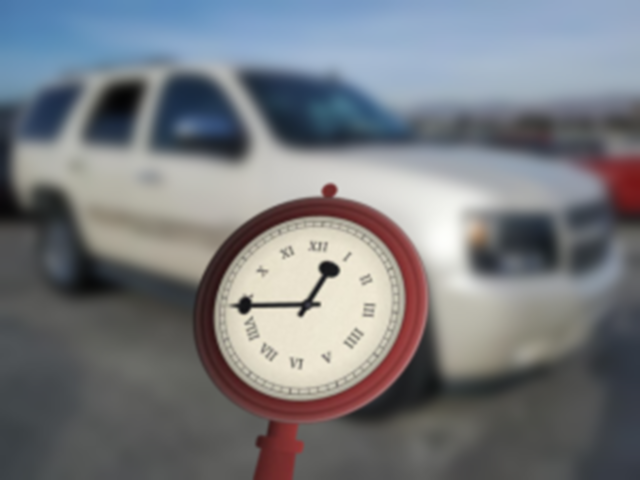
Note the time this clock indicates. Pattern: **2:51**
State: **12:44**
